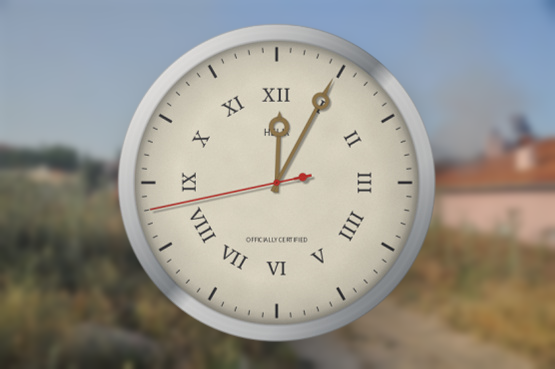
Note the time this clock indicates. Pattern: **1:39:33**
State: **12:04:43**
